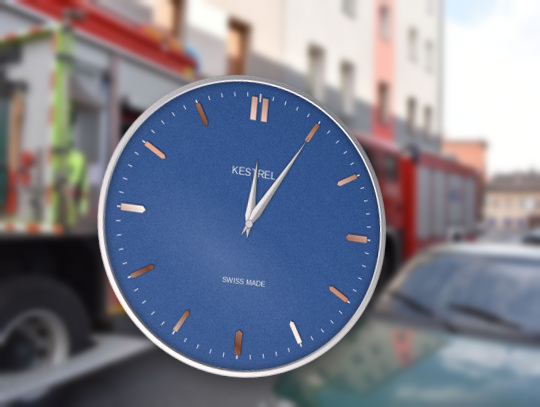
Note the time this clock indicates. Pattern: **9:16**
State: **12:05**
